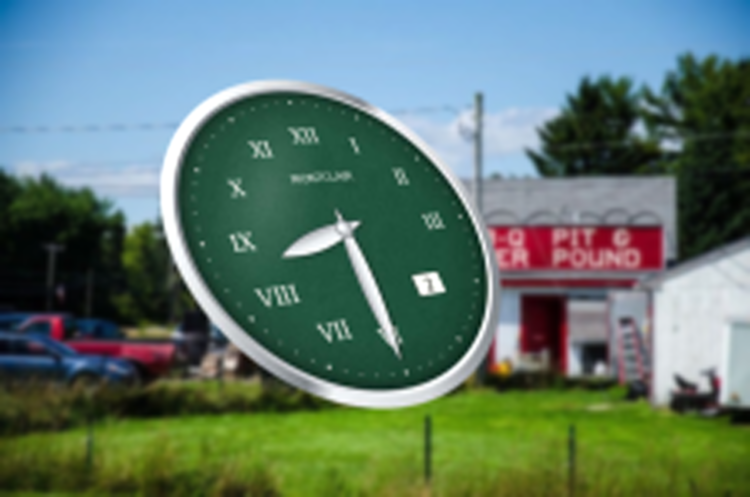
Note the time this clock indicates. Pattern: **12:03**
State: **8:30**
